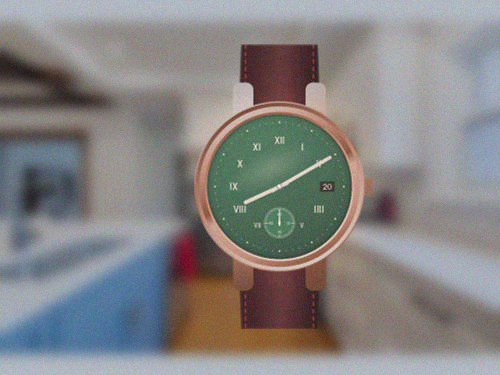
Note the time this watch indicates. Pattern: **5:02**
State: **8:10**
